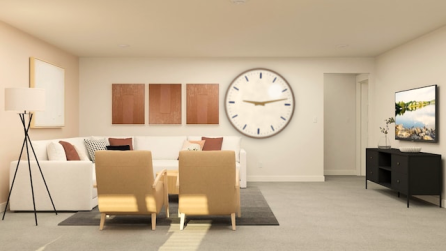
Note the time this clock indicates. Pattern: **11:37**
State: **9:13**
